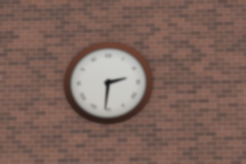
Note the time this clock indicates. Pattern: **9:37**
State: **2:31**
